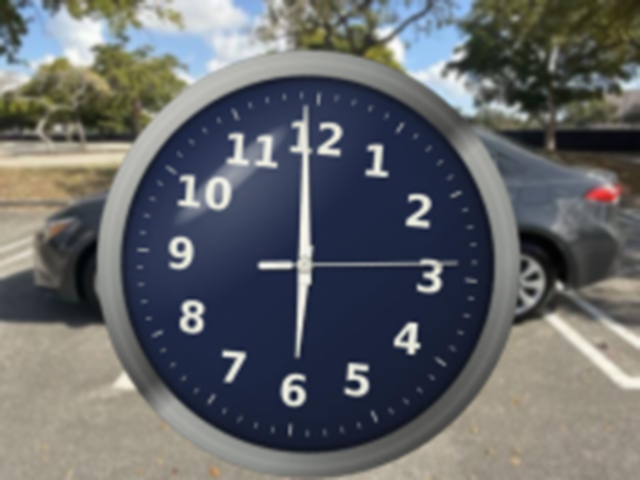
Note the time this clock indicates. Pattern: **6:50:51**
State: **5:59:14**
